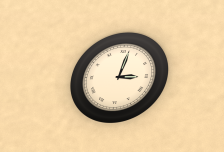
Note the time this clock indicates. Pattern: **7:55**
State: **3:02**
